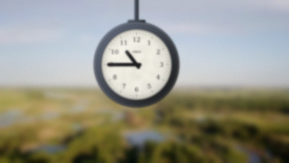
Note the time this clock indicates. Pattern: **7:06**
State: **10:45**
